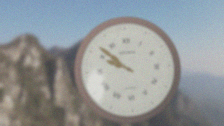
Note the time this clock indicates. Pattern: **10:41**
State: **9:52**
